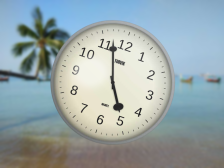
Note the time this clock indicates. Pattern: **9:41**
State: **4:57**
